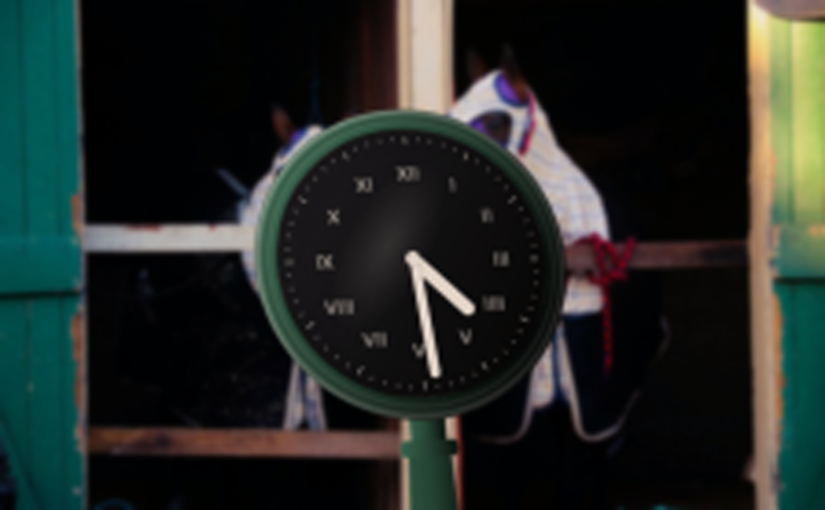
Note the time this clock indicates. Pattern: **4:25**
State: **4:29**
